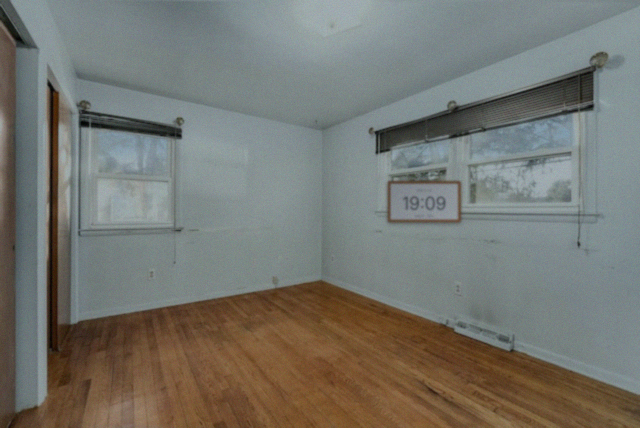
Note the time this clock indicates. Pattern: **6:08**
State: **19:09**
